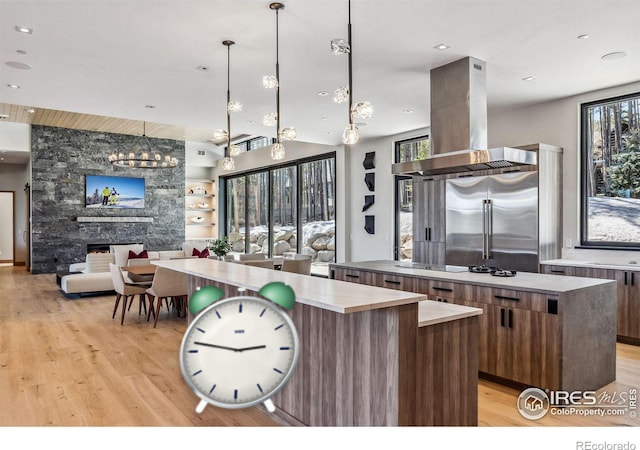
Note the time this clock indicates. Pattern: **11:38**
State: **2:47**
